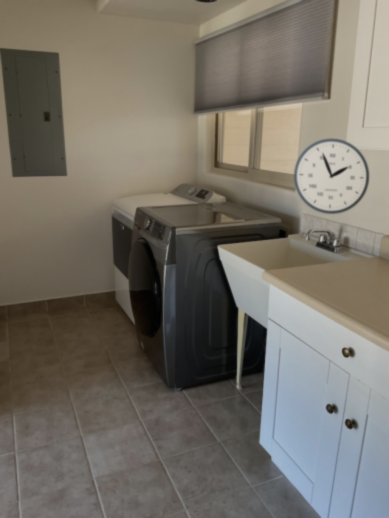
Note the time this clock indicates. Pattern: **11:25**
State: **1:56**
